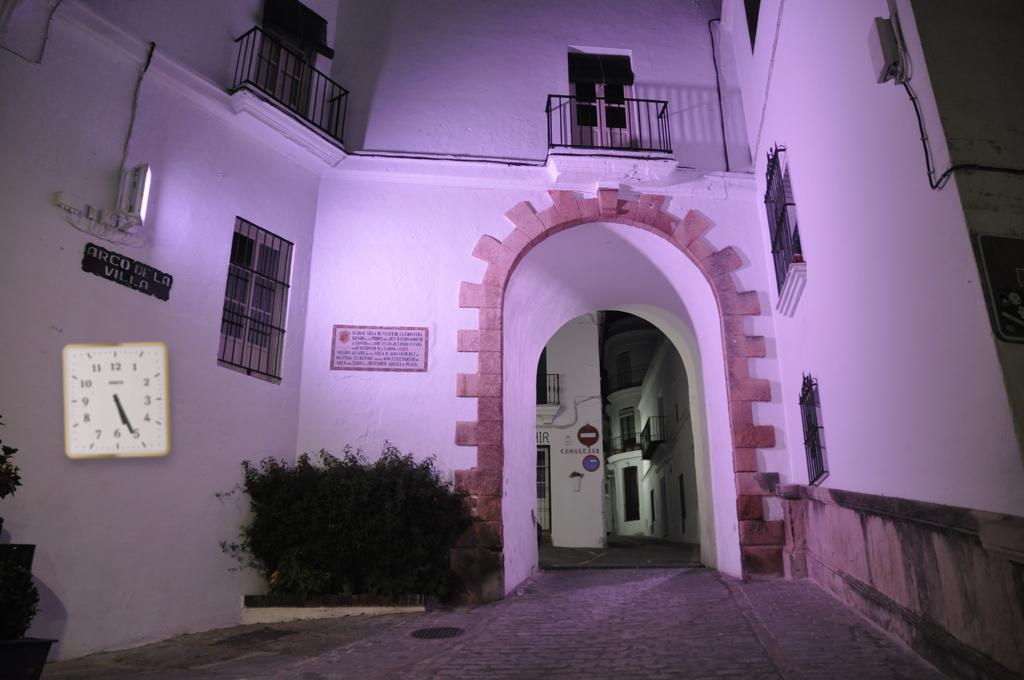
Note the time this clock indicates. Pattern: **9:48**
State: **5:26**
